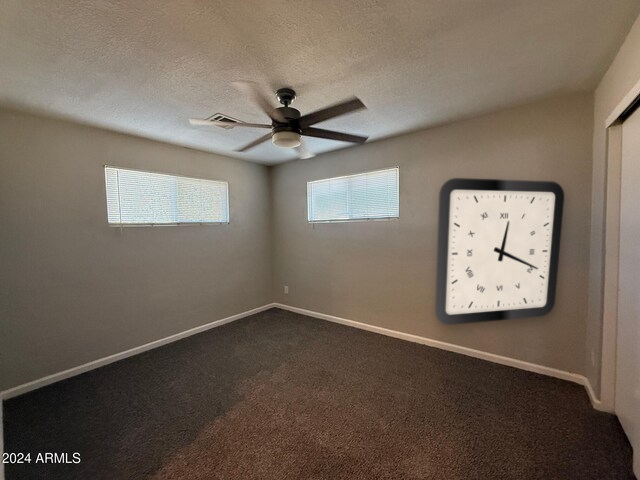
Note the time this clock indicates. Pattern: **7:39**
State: **12:19**
